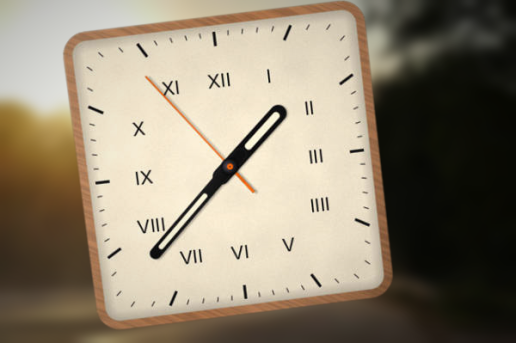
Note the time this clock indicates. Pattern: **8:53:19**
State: **1:37:54**
